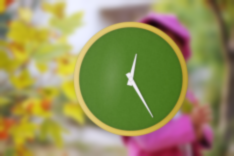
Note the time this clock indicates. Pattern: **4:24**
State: **12:25**
